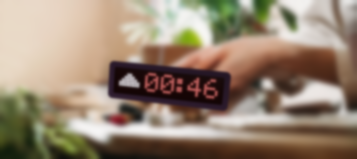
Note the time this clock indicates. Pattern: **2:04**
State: **0:46**
